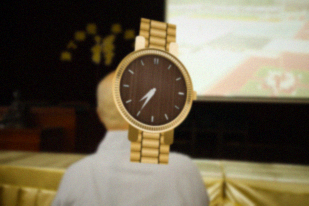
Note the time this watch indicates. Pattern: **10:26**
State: **7:35**
